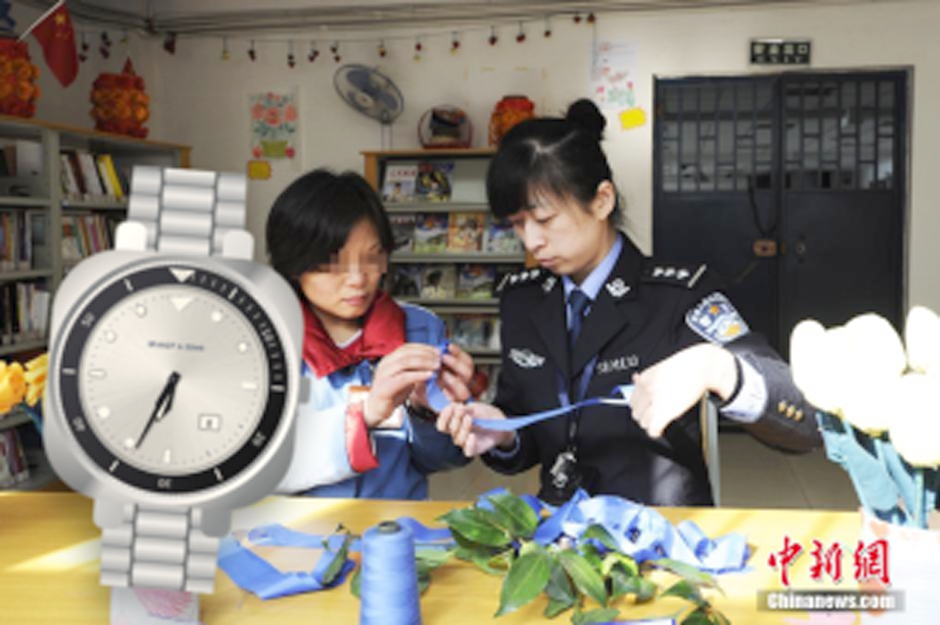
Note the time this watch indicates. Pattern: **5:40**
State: **6:34**
